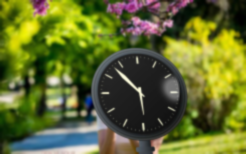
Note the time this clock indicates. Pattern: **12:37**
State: **5:53**
